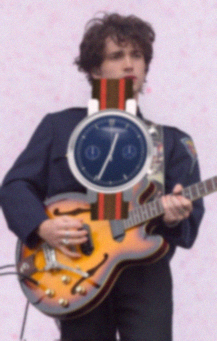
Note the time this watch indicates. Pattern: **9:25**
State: **12:34**
